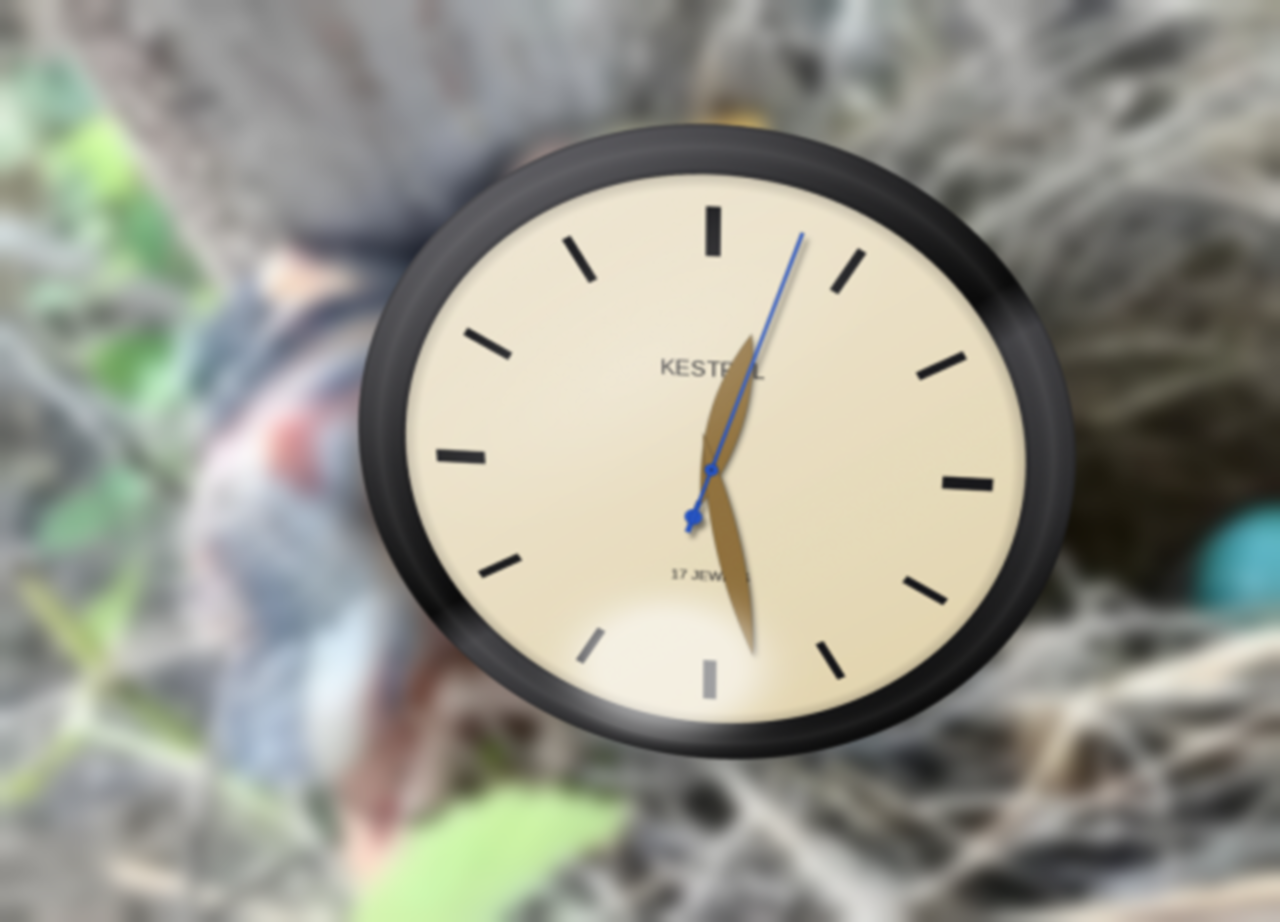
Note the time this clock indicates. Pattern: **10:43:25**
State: **12:28:03**
